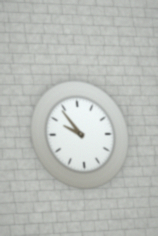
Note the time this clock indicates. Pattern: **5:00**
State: **9:54**
